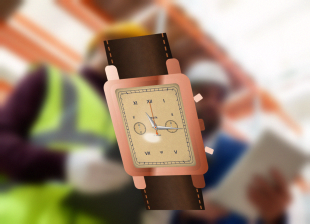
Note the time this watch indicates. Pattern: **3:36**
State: **11:16**
